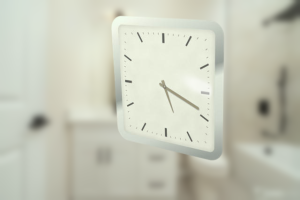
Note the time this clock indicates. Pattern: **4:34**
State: **5:19**
